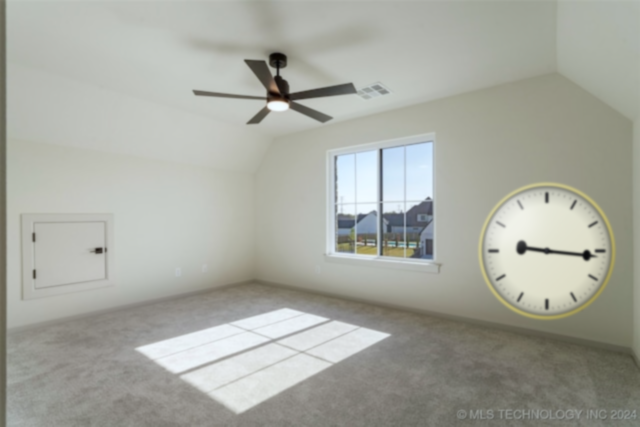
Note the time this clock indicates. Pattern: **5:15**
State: **9:16**
